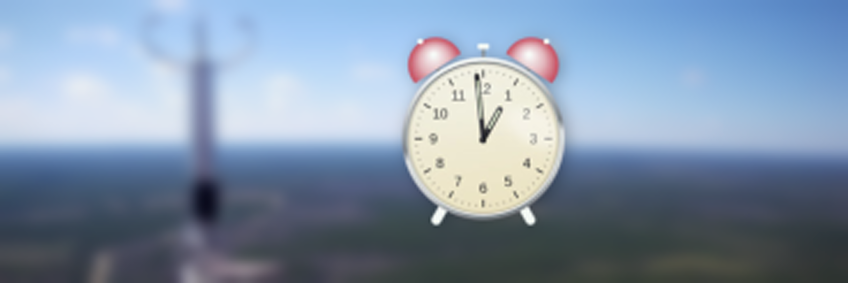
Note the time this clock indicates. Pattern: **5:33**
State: **12:59**
